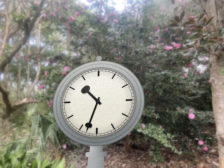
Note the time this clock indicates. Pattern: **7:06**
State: **10:33**
